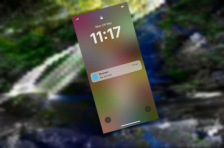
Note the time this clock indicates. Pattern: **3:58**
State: **11:17**
